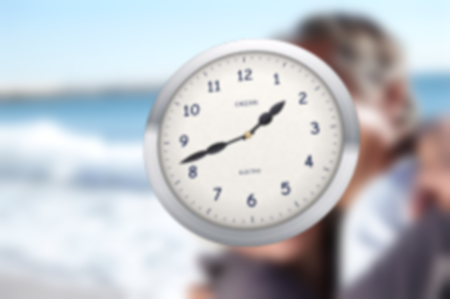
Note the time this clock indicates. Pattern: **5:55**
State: **1:42**
